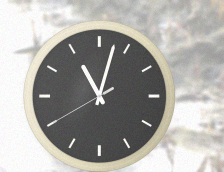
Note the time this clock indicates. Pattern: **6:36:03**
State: **11:02:40**
